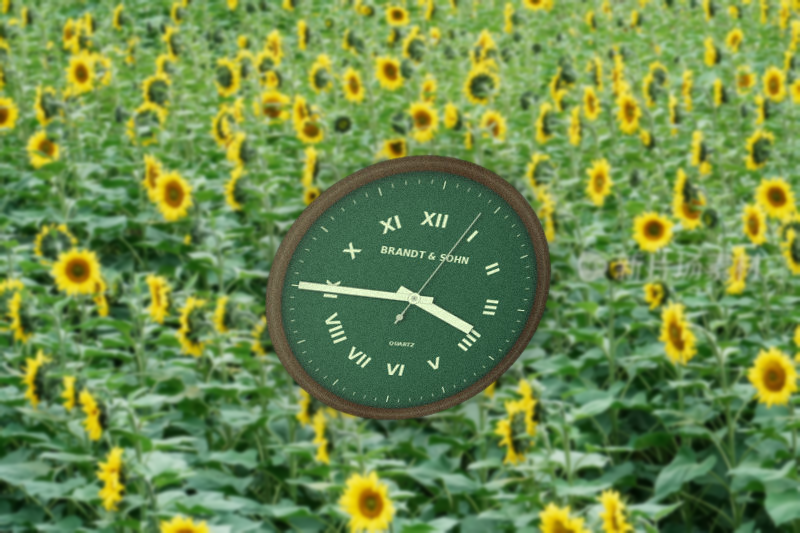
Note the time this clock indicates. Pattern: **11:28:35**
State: **3:45:04**
